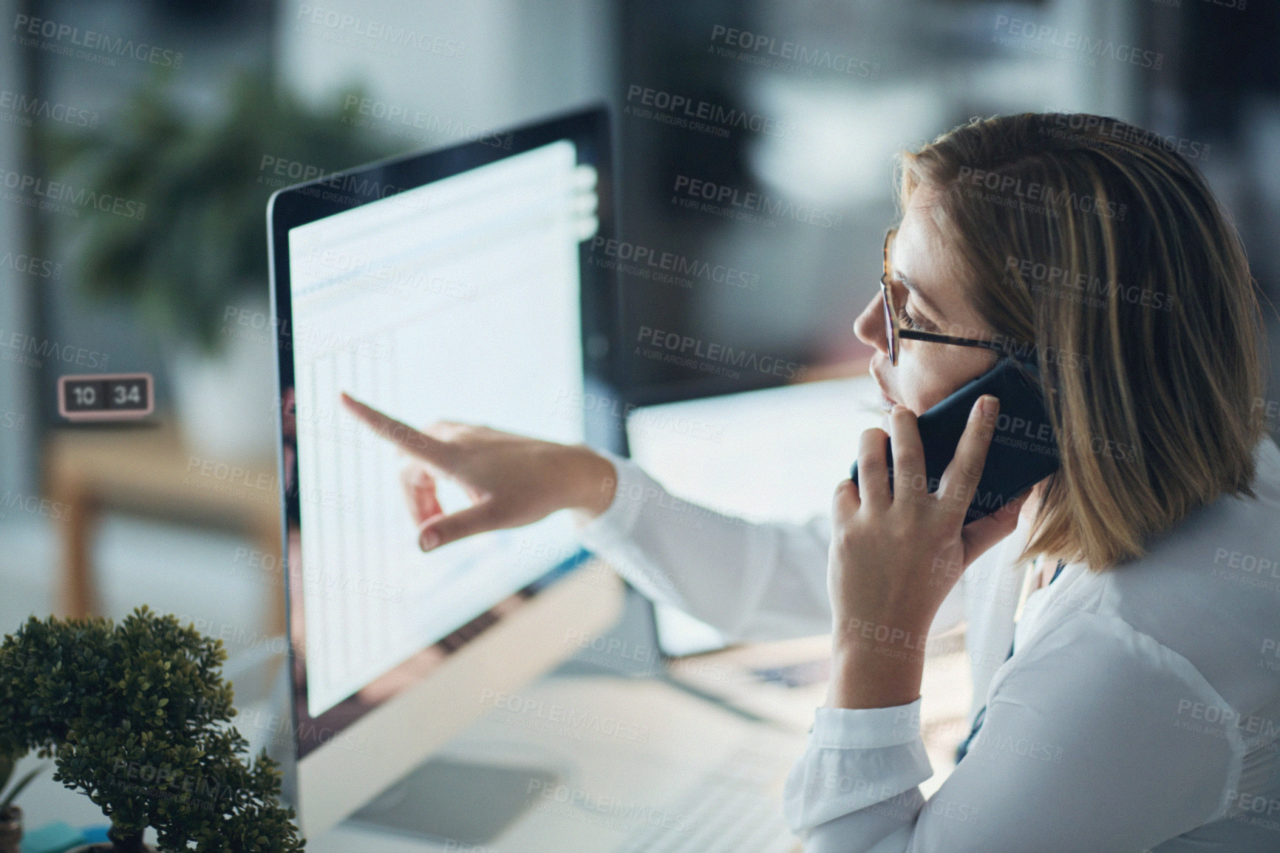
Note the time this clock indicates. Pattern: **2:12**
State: **10:34**
